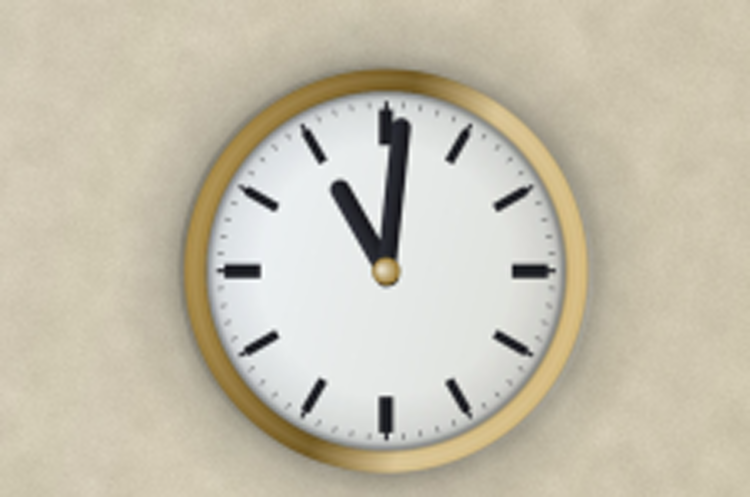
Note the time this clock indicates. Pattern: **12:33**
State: **11:01**
